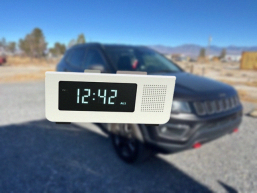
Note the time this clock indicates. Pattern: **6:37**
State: **12:42**
